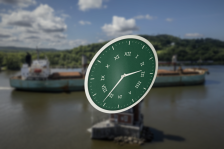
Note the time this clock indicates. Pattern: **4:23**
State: **2:36**
